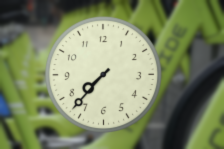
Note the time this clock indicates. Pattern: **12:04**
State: **7:37**
